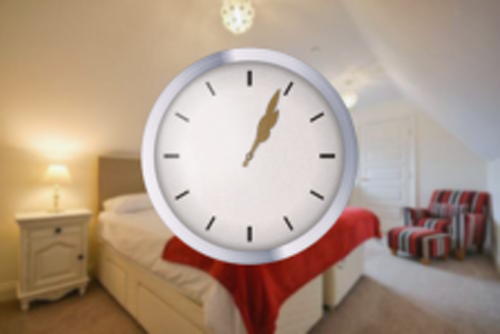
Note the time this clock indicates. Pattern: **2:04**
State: **1:04**
